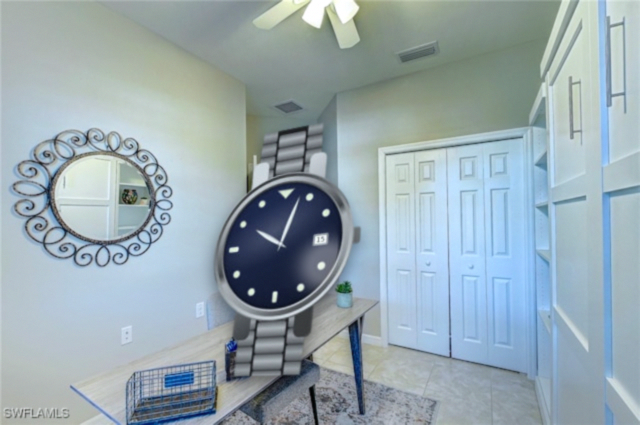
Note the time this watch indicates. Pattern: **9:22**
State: **10:03**
